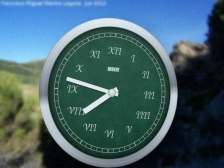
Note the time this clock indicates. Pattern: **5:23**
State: **7:47**
